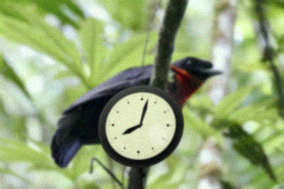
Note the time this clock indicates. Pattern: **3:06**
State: **8:02**
